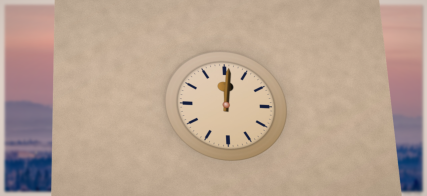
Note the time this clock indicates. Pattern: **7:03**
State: **12:01**
